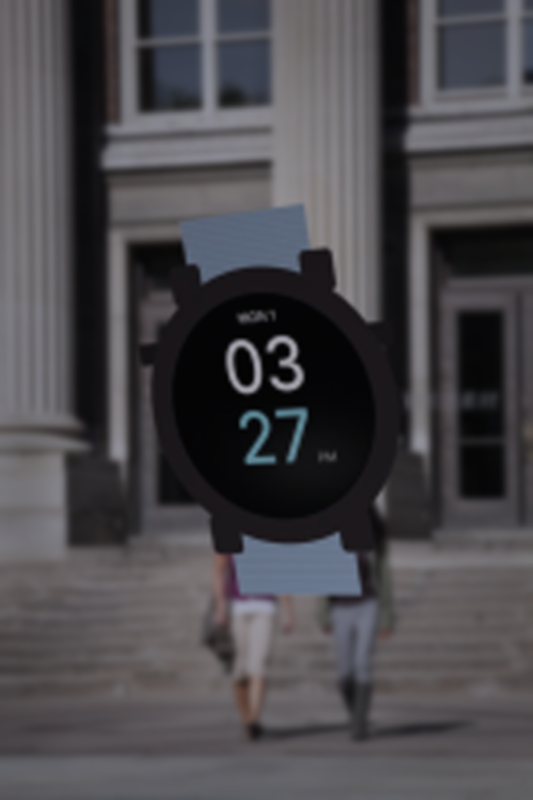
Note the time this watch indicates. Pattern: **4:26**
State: **3:27**
